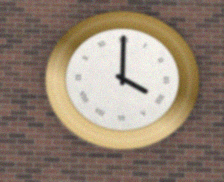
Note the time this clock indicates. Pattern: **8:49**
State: **4:00**
